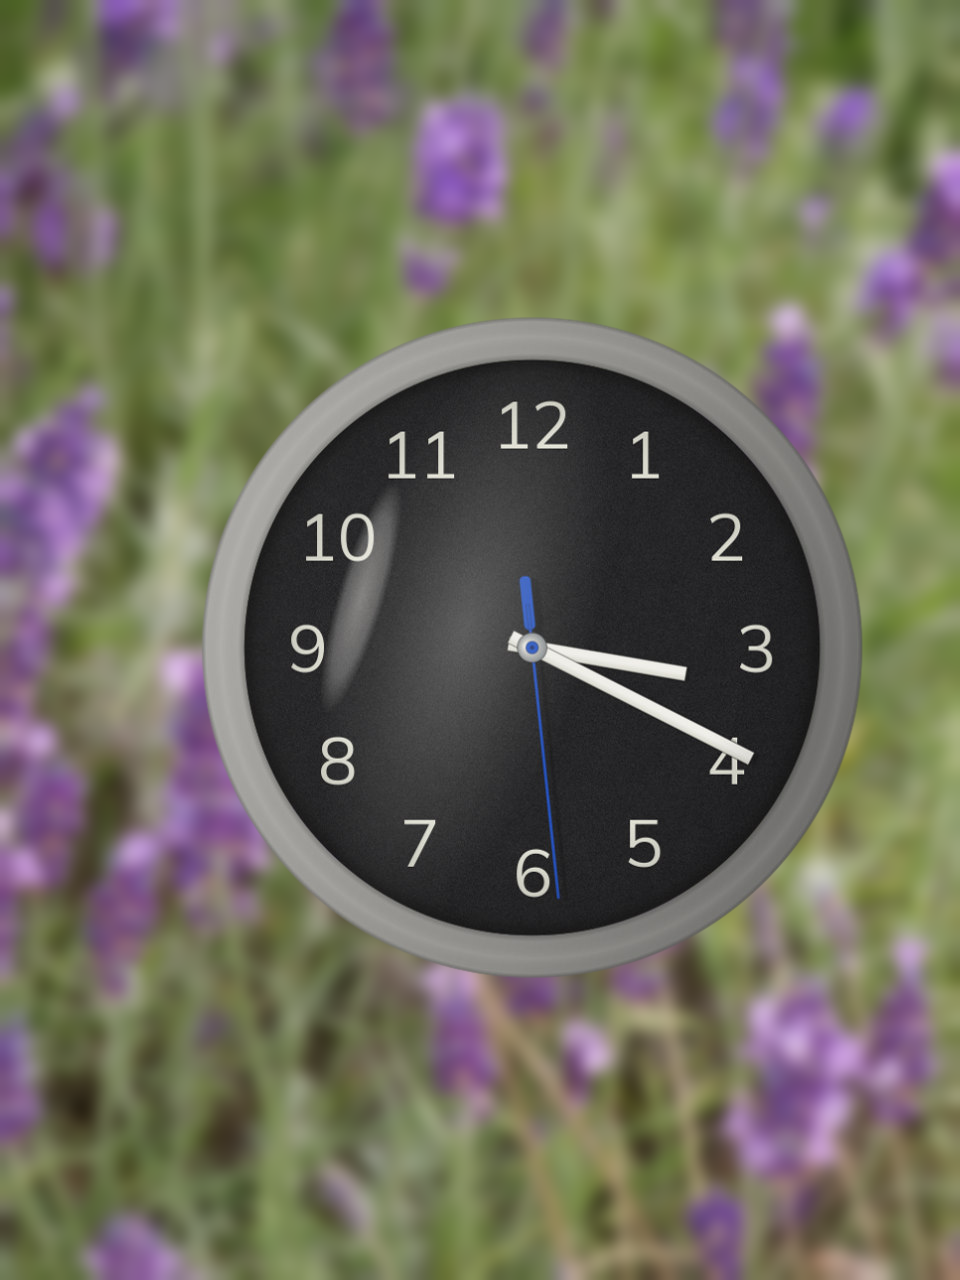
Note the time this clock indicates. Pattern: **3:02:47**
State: **3:19:29**
